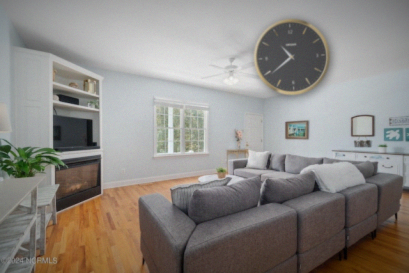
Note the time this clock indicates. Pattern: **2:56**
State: **10:39**
